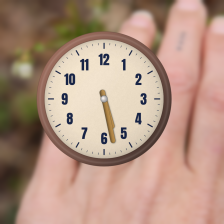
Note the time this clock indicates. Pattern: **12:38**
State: **5:28**
